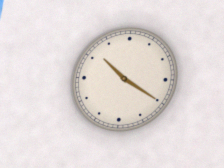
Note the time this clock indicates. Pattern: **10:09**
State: **10:20**
